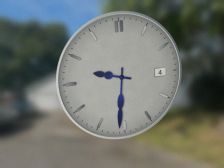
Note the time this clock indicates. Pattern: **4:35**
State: **9:31**
